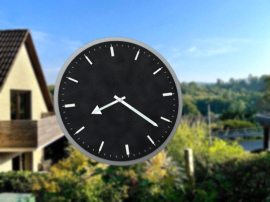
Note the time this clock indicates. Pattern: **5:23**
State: **8:22**
